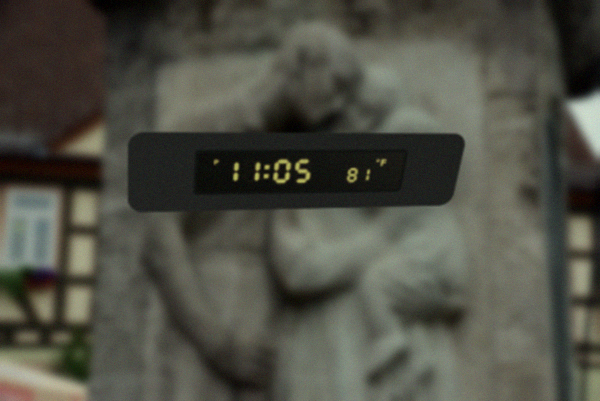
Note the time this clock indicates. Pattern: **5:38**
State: **11:05**
